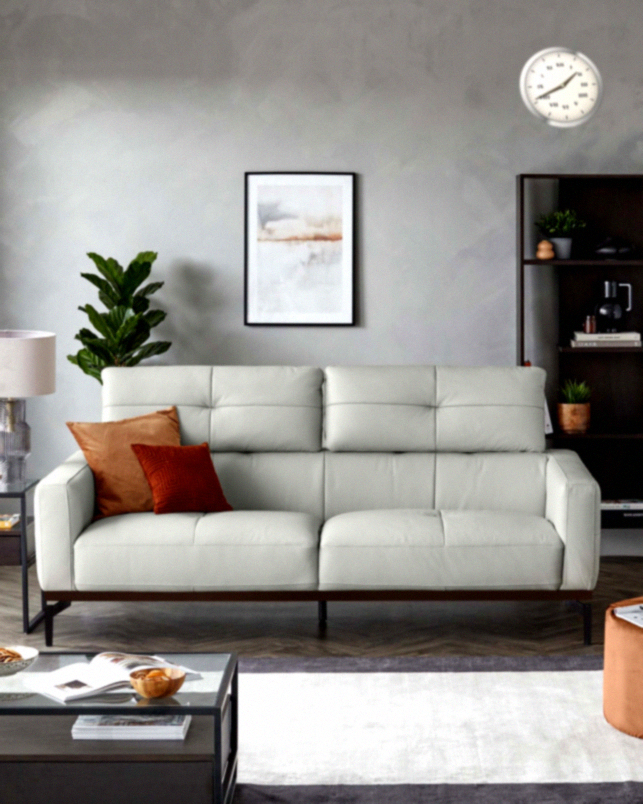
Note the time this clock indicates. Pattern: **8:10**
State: **1:41**
